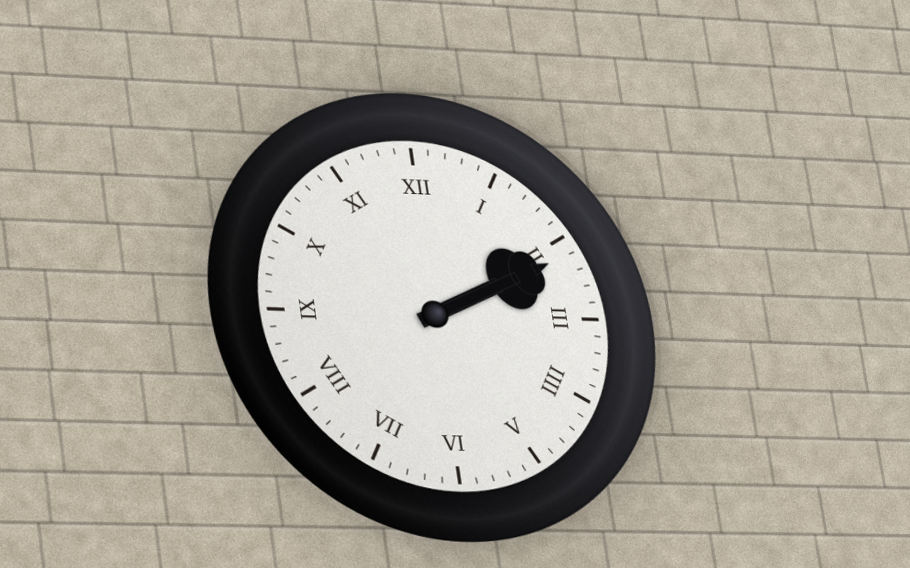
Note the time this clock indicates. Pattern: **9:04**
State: **2:11**
